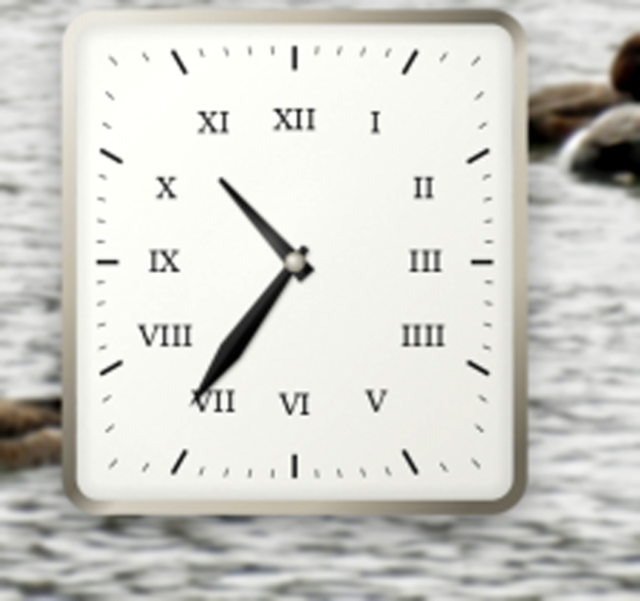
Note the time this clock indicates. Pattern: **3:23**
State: **10:36**
